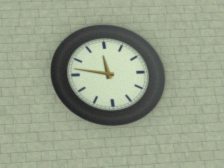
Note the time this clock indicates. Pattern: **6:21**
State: **11:47**
